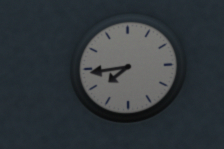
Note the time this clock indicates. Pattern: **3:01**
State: **7:44**
